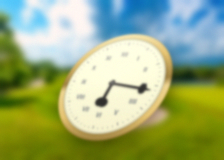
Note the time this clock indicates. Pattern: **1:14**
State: **6:16**
